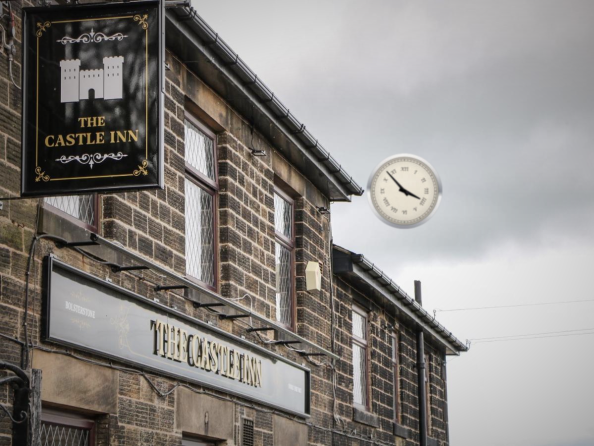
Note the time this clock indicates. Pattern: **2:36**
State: **3:53**
